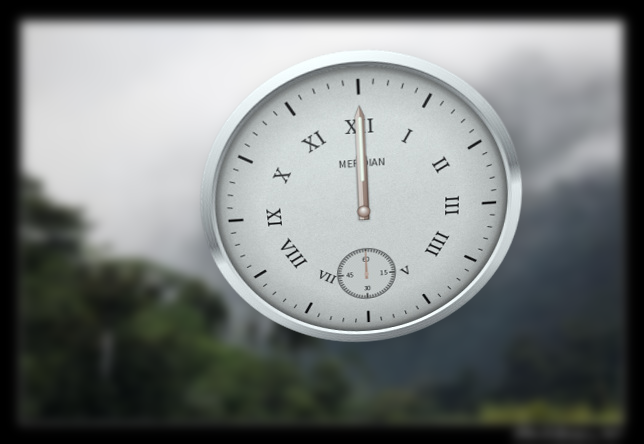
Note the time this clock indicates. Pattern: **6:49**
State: **12:00**
